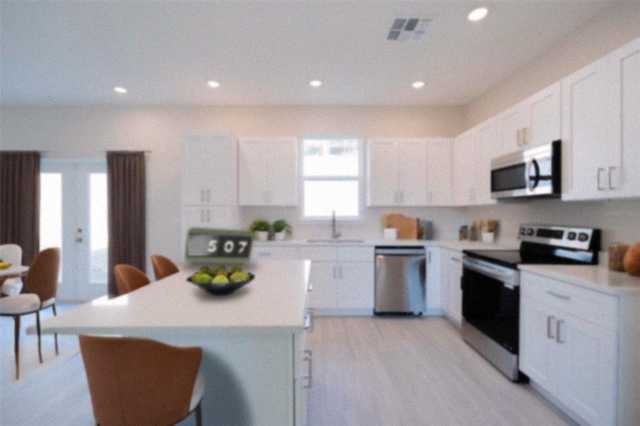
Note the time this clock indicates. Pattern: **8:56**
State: **5:07**
